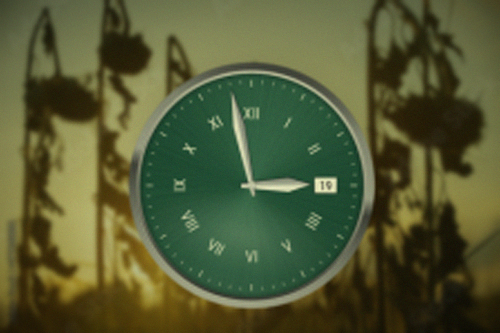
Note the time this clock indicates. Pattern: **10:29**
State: **2:58**
